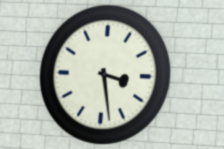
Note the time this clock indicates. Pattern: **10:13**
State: **3:28**
